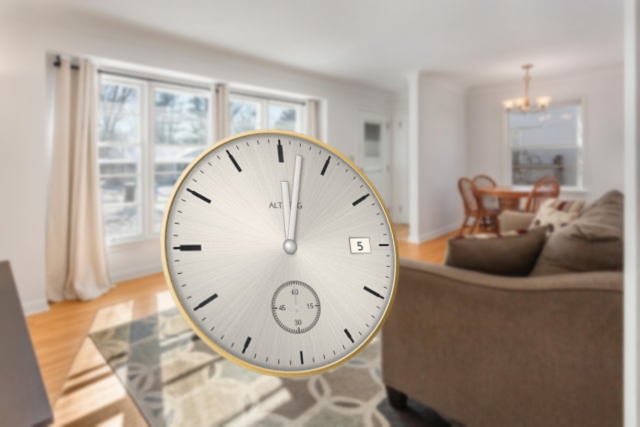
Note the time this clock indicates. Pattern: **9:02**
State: **12:02**
